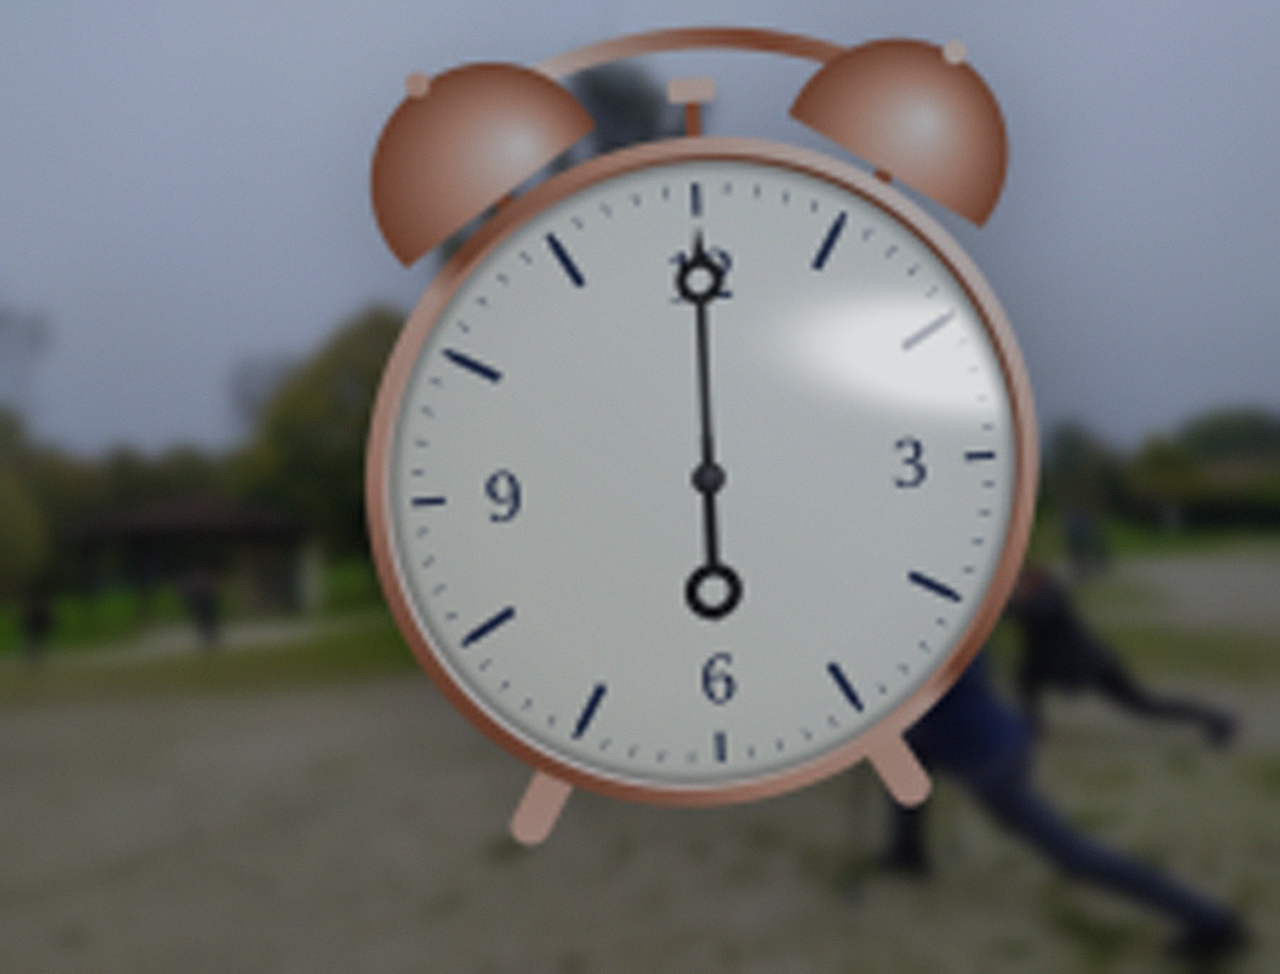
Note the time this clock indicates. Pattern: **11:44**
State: **6:00**
